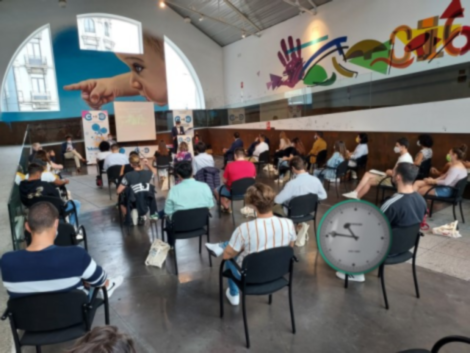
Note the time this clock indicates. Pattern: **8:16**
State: **10:46**
